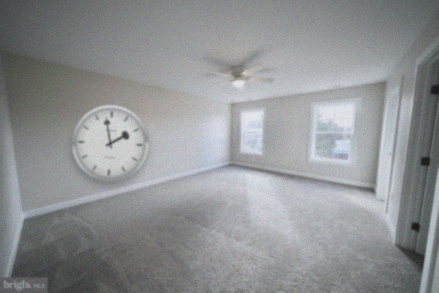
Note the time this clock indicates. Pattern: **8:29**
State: **1:58**
